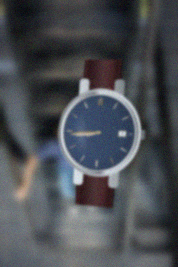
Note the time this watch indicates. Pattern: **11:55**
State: **8:44**
